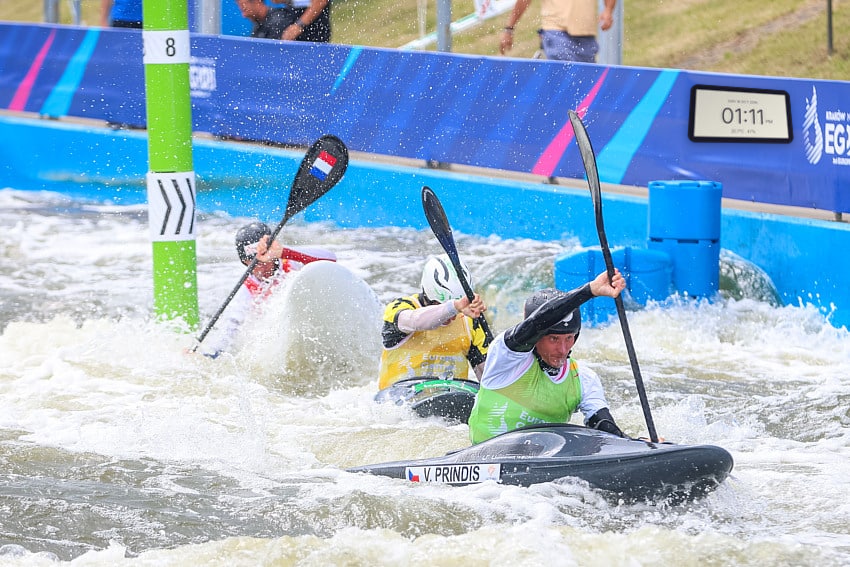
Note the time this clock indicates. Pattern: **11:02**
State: **1:11**
